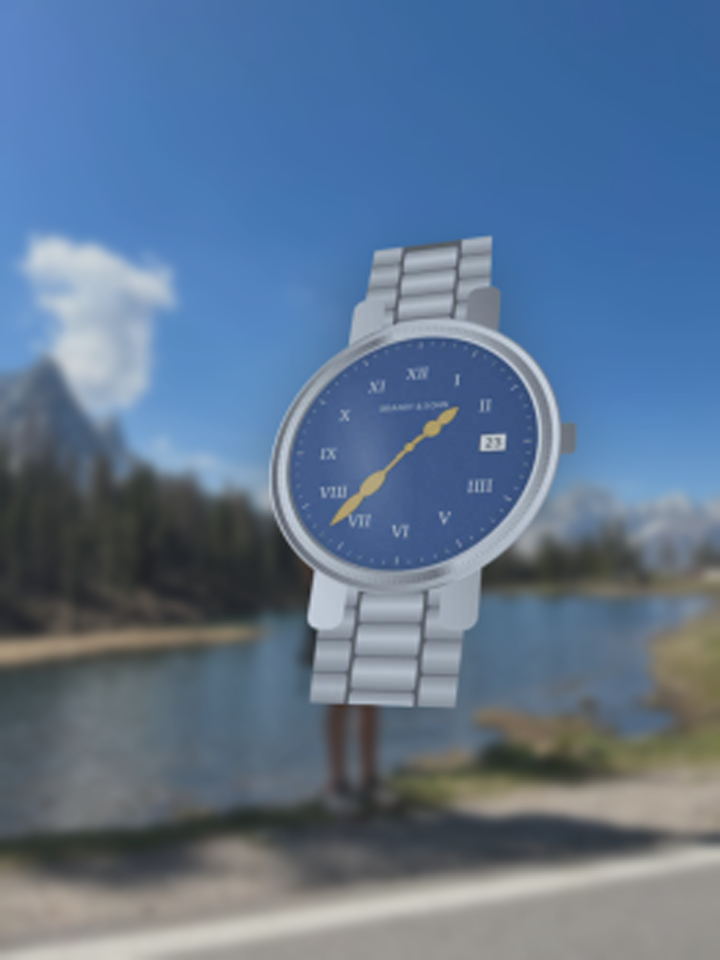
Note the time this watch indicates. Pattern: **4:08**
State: **1:37**
